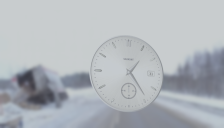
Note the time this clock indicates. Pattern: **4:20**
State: **1:24**
